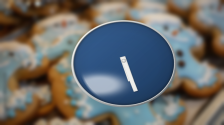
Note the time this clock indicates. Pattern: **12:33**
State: **5:27**
